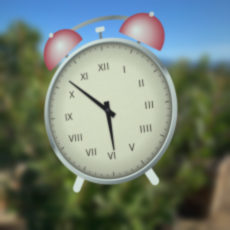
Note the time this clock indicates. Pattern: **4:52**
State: **5:52**
